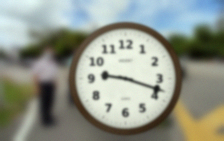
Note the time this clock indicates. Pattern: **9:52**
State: **9:18**
